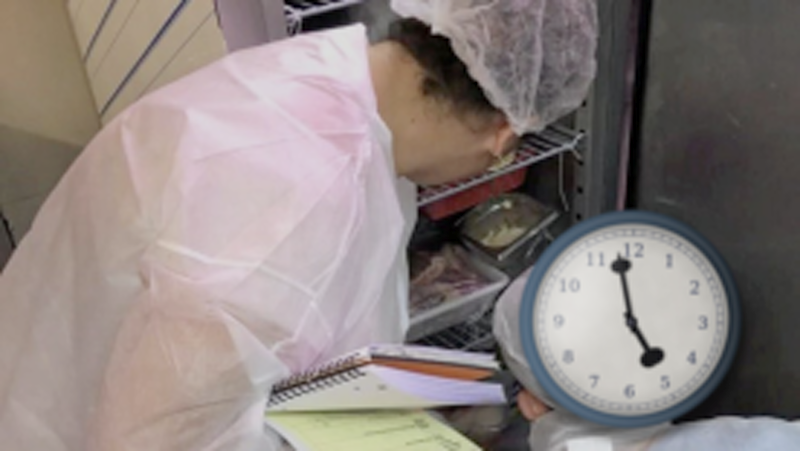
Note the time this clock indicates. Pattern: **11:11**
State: **4:58**
